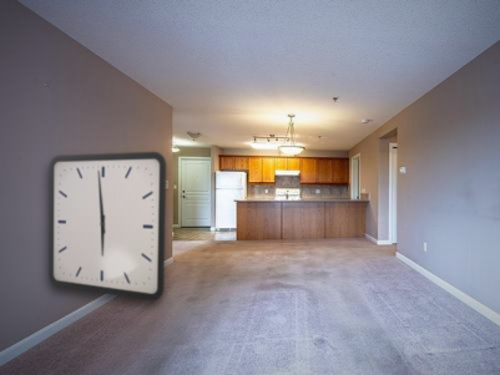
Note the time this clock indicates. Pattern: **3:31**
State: **5:59**
